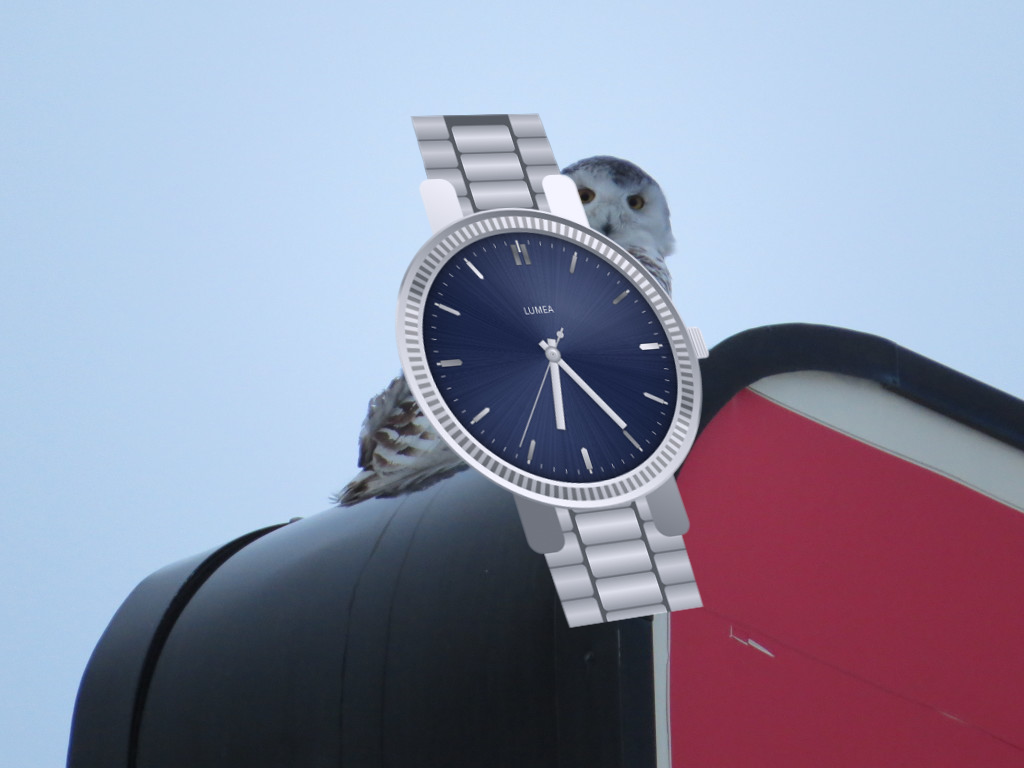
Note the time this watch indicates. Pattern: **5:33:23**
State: **6:24:36**
